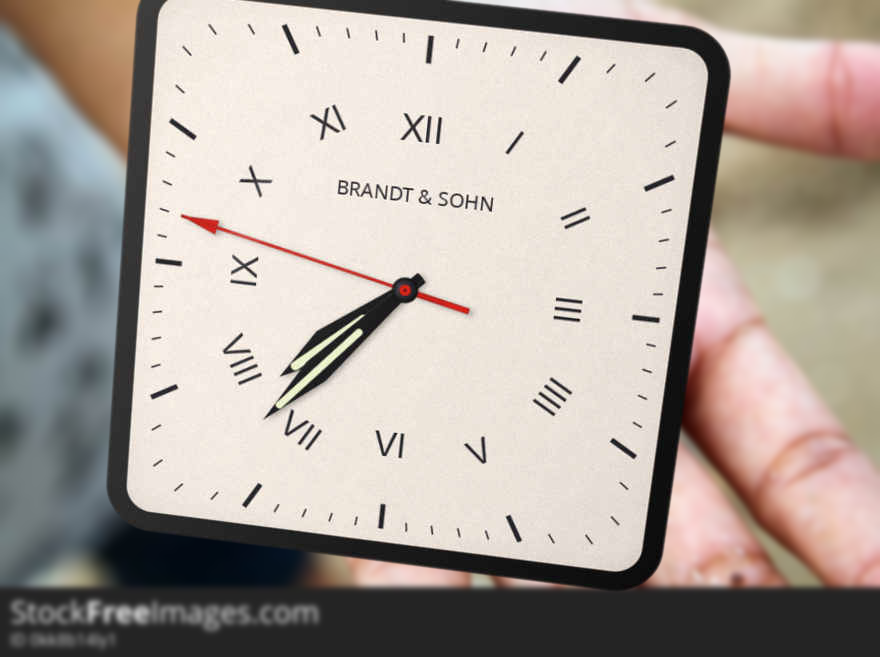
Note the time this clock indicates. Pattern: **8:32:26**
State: **7:36:47**
